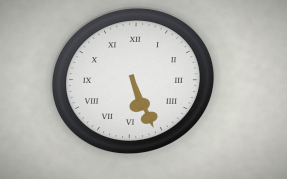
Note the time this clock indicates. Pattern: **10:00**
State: **5:26**
